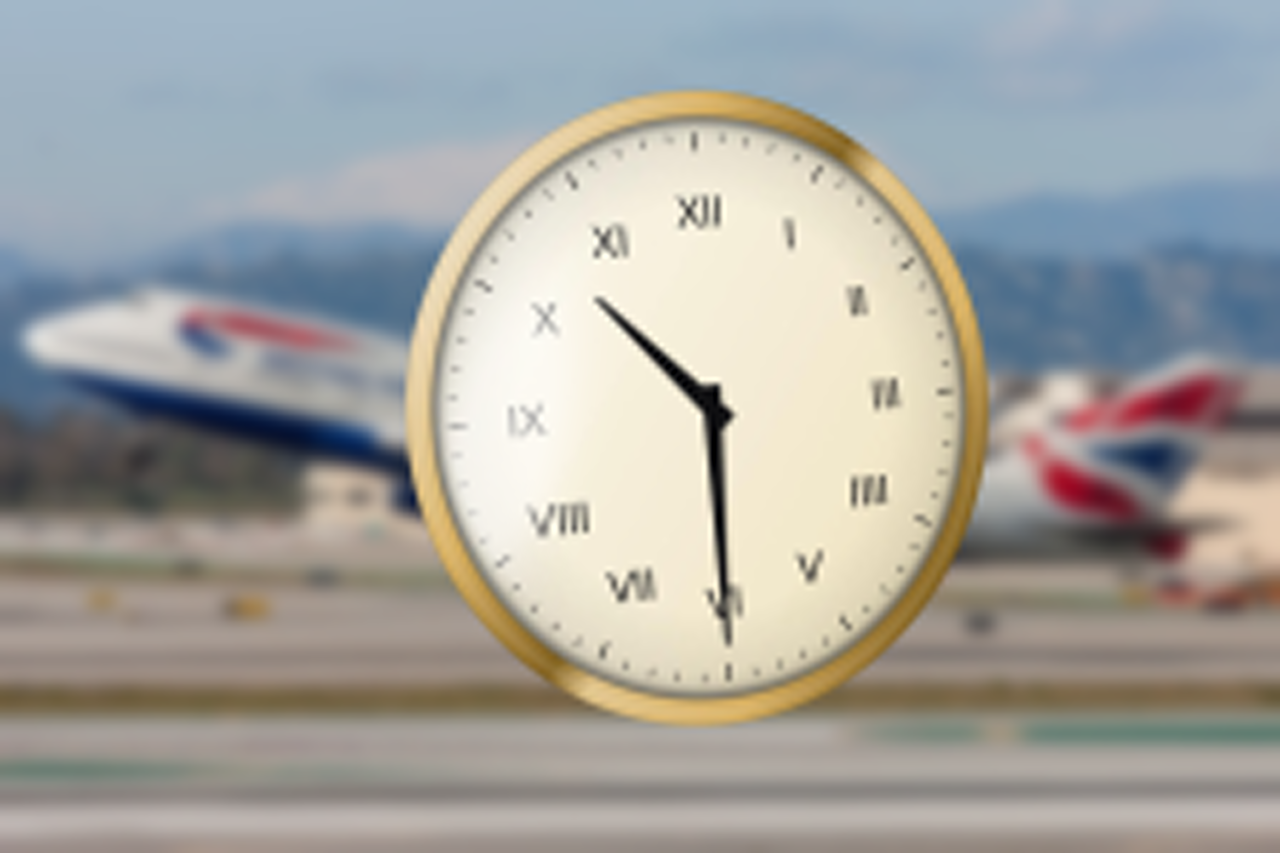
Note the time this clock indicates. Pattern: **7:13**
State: **10:30**
